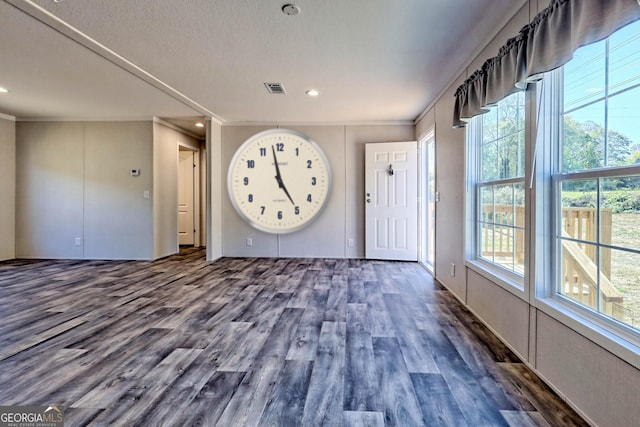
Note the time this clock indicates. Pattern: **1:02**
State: **4:58**
